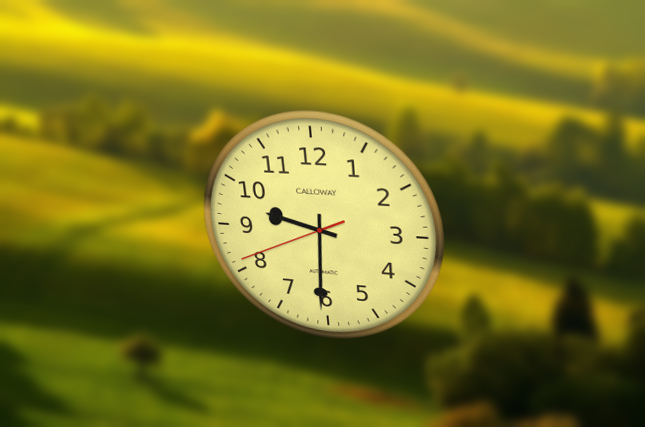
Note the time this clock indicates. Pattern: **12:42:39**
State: **9:30:41**
